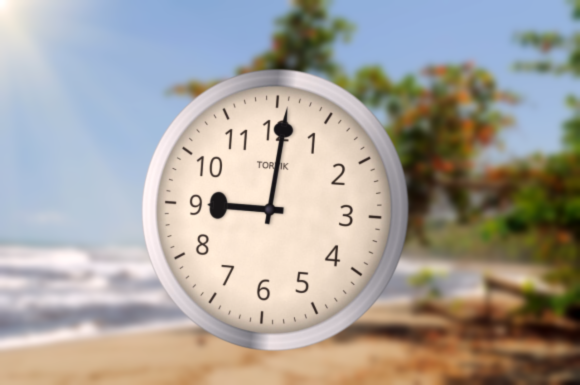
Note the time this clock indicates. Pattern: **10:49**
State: **9:01**
